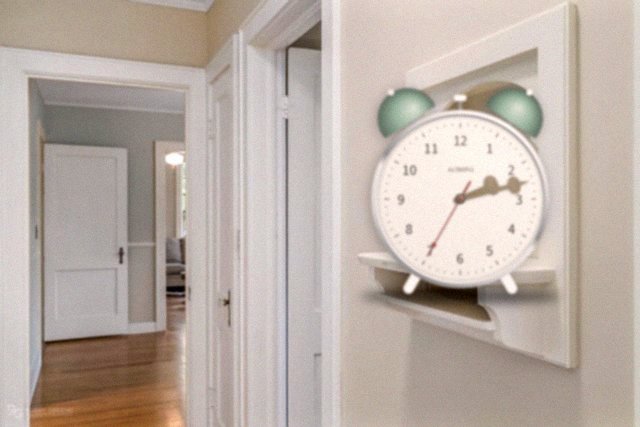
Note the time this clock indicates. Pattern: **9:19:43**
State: **2:12:35**
